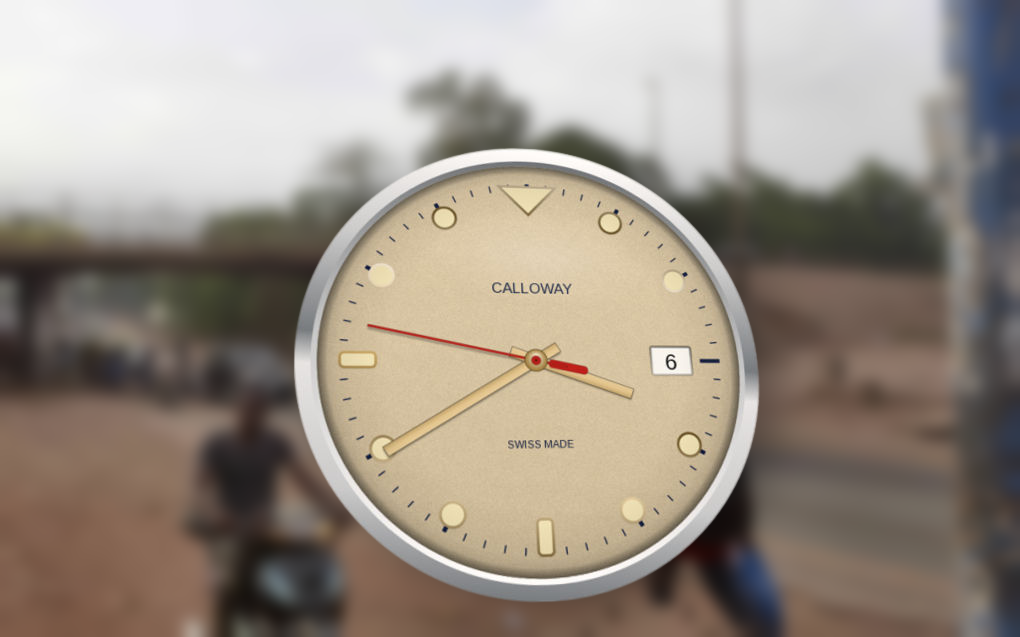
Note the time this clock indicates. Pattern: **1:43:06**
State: **3:39:47**
